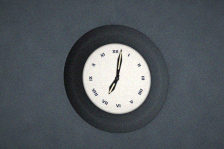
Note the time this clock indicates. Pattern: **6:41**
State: **7:02**
